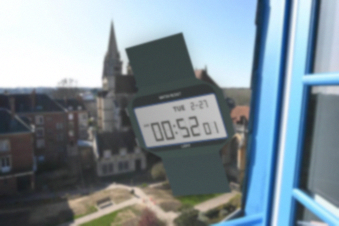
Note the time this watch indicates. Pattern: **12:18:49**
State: **0:52:01**
